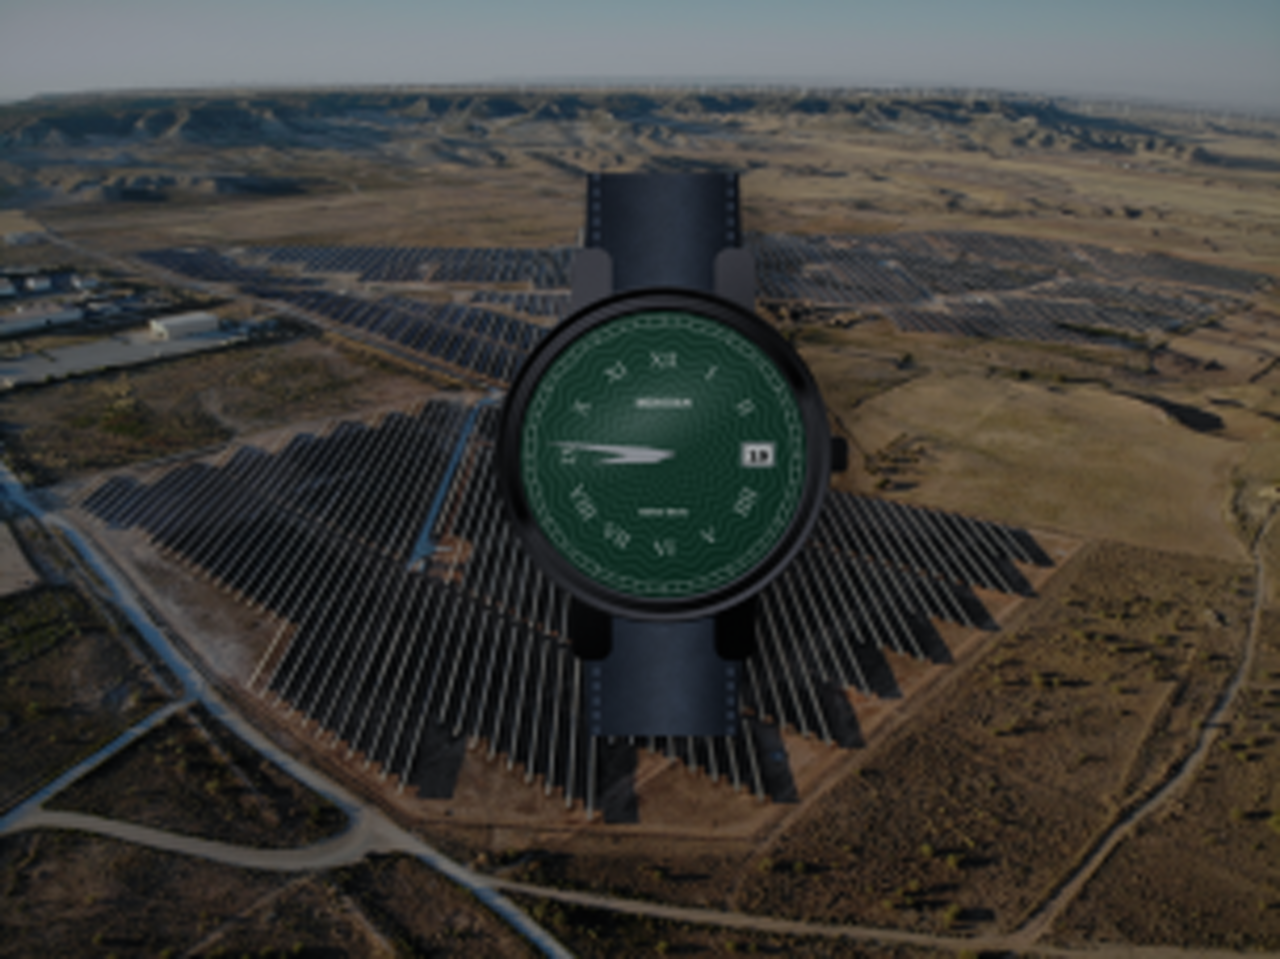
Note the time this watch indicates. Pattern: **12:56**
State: **8:46**
